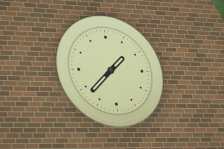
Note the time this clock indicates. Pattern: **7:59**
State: **1:38**
